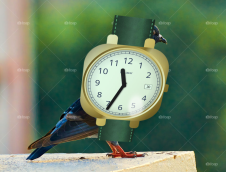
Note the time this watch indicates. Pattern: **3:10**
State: **11:34**
